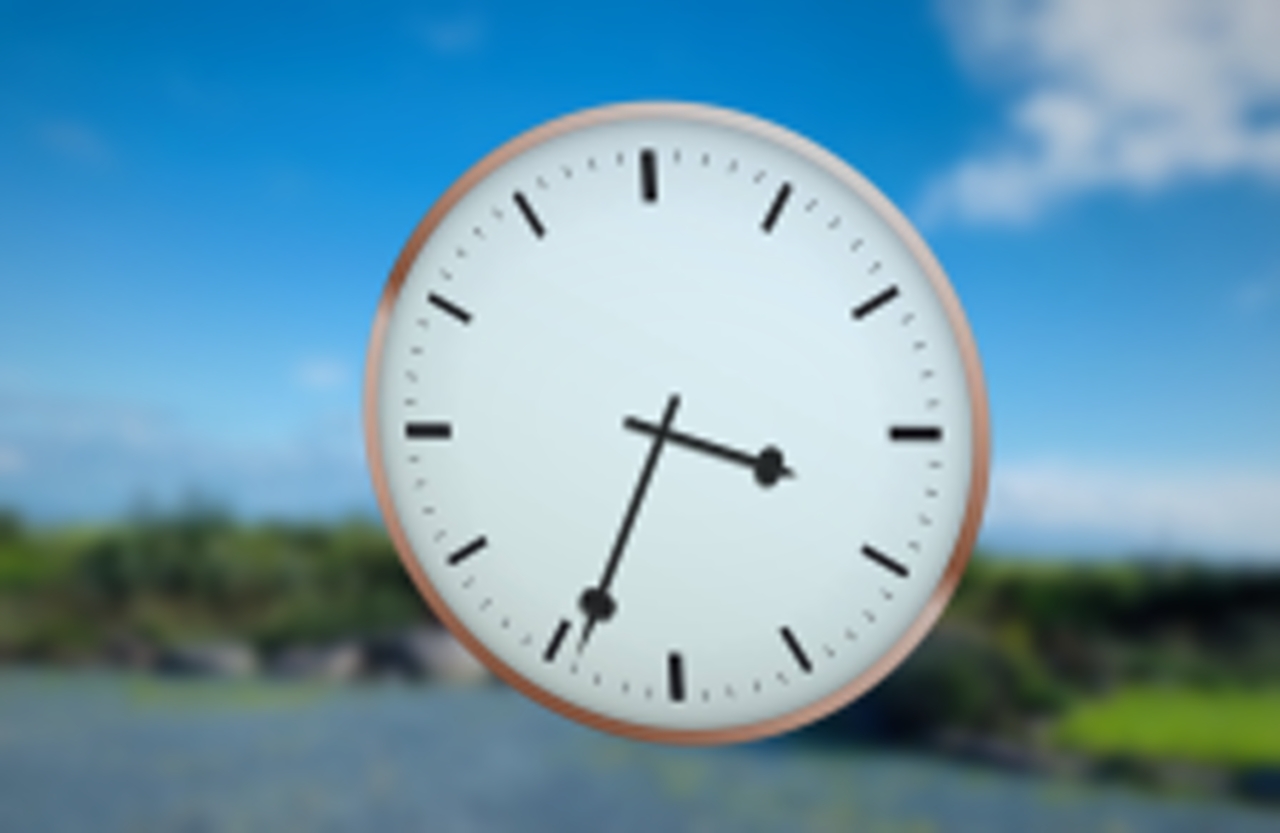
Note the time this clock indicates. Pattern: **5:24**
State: **3:34**
